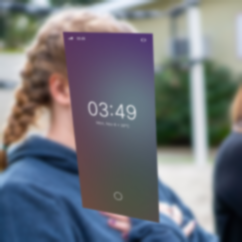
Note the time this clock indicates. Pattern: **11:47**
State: **3:49**
